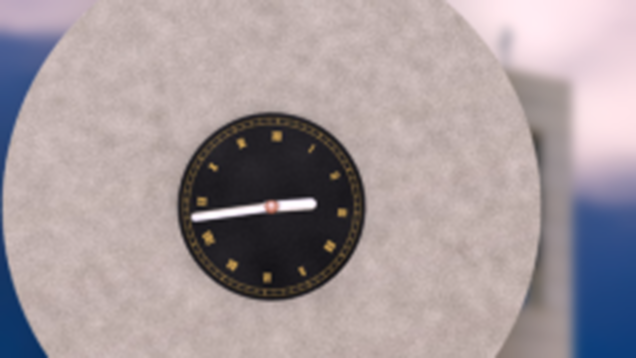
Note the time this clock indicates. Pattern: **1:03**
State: **2:43**
